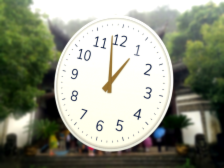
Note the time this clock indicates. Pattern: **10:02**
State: **12:58**
